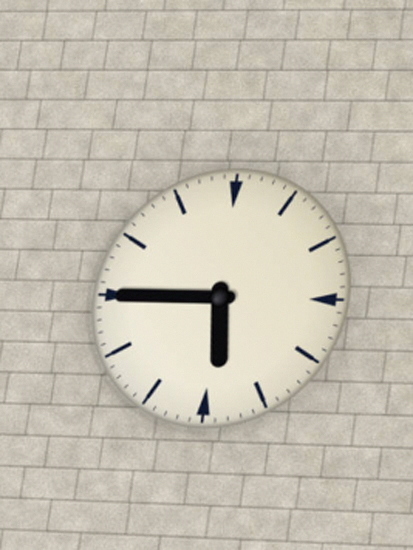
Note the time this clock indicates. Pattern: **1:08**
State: **5:45**
